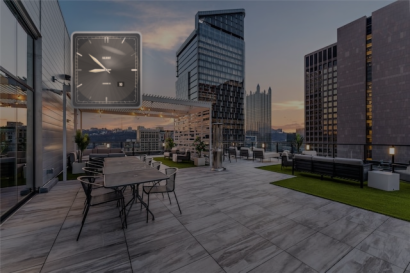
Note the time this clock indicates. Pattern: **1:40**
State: **8:52**
